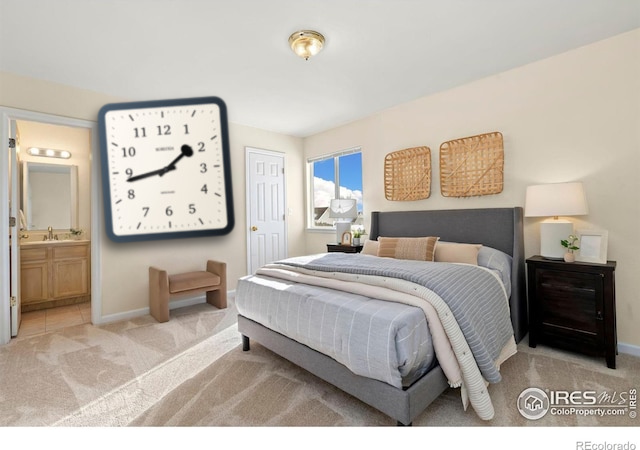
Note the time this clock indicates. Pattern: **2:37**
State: **1:43**
